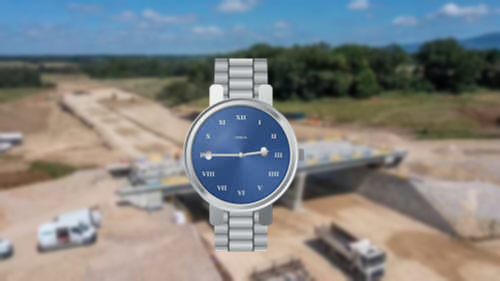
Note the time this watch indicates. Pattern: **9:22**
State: **2:45**
